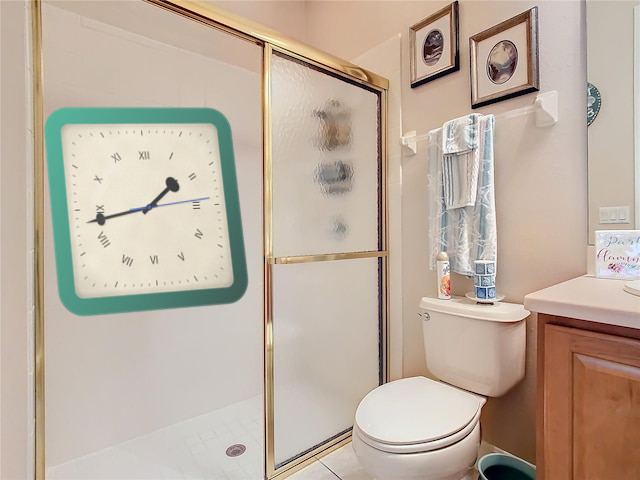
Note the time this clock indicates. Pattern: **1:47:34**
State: **1:43:14**
